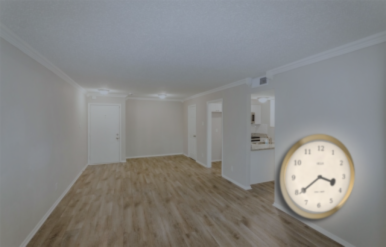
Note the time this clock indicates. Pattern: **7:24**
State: **3:39**
